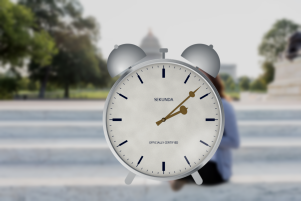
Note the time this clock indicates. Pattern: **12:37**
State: **2:08**
